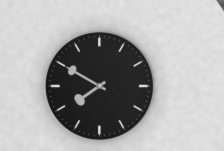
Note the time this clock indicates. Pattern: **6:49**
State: **7:50**
